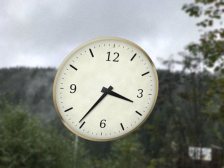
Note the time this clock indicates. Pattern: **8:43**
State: **3:36**
